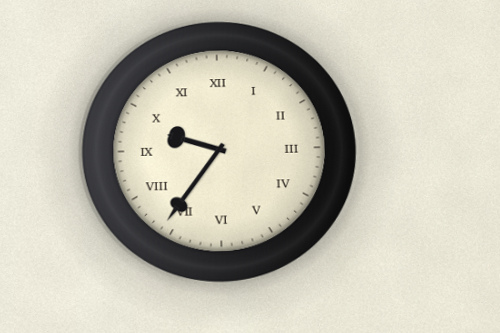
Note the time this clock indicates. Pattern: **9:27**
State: **9:36**
